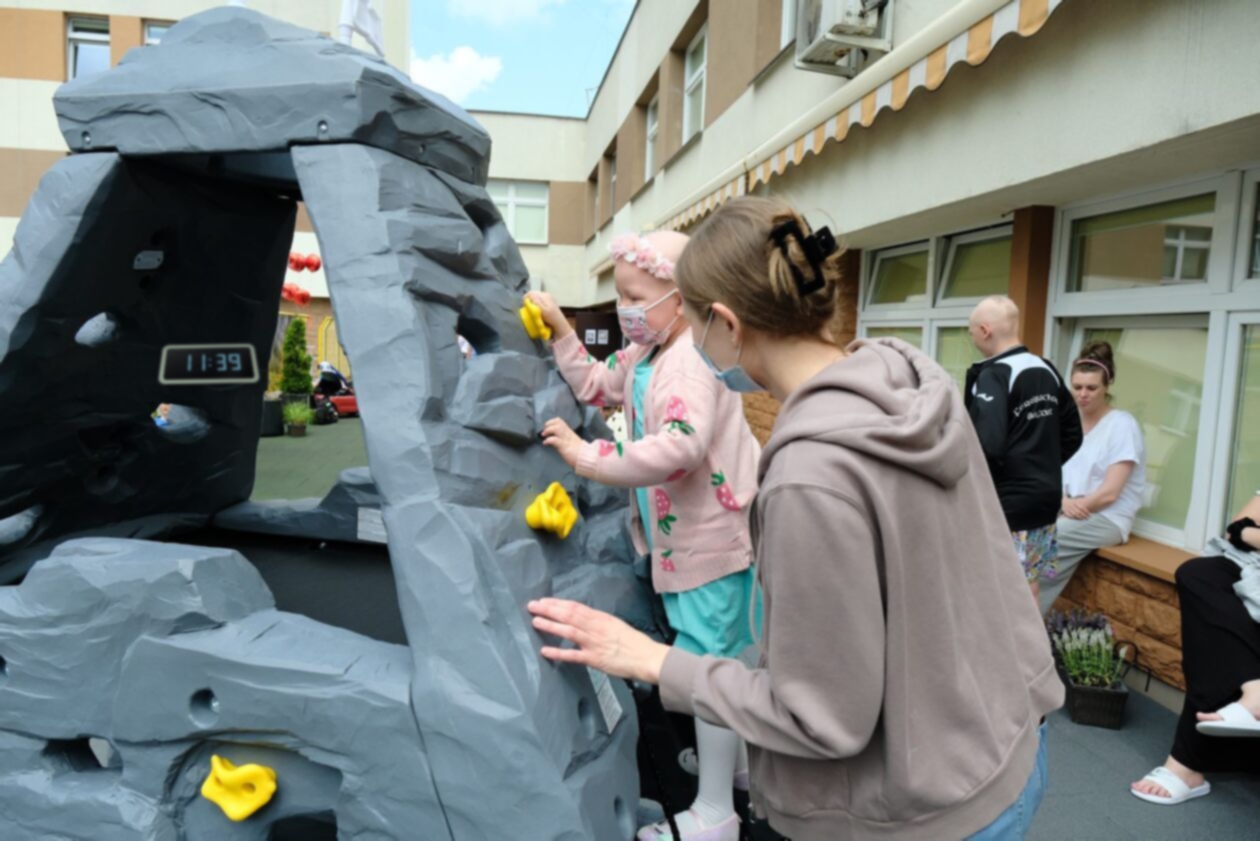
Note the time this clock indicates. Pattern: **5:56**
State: **11:39**
